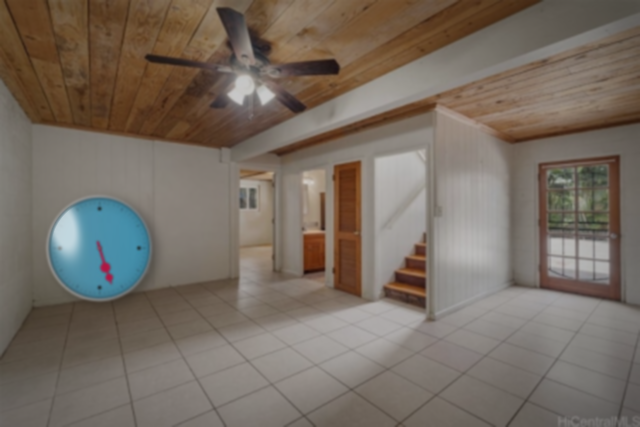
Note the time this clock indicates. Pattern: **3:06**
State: **5:27**
